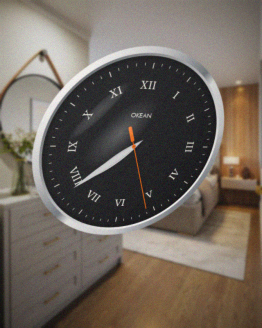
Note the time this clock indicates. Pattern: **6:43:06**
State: **7:38:26**
